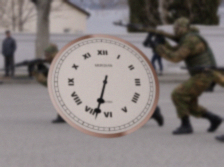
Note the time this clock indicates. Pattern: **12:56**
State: **6:33**
